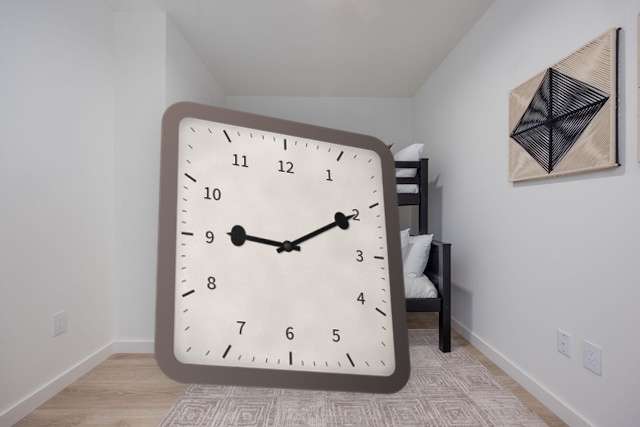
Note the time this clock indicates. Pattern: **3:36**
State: **9:10**
